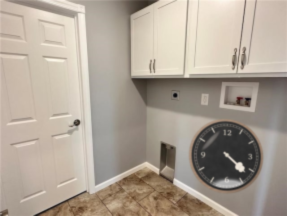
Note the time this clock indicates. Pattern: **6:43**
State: **4:22**
